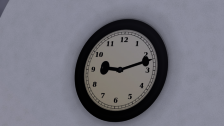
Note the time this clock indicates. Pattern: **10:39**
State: **9:12**
